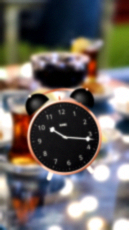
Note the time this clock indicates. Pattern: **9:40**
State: **10:17**
